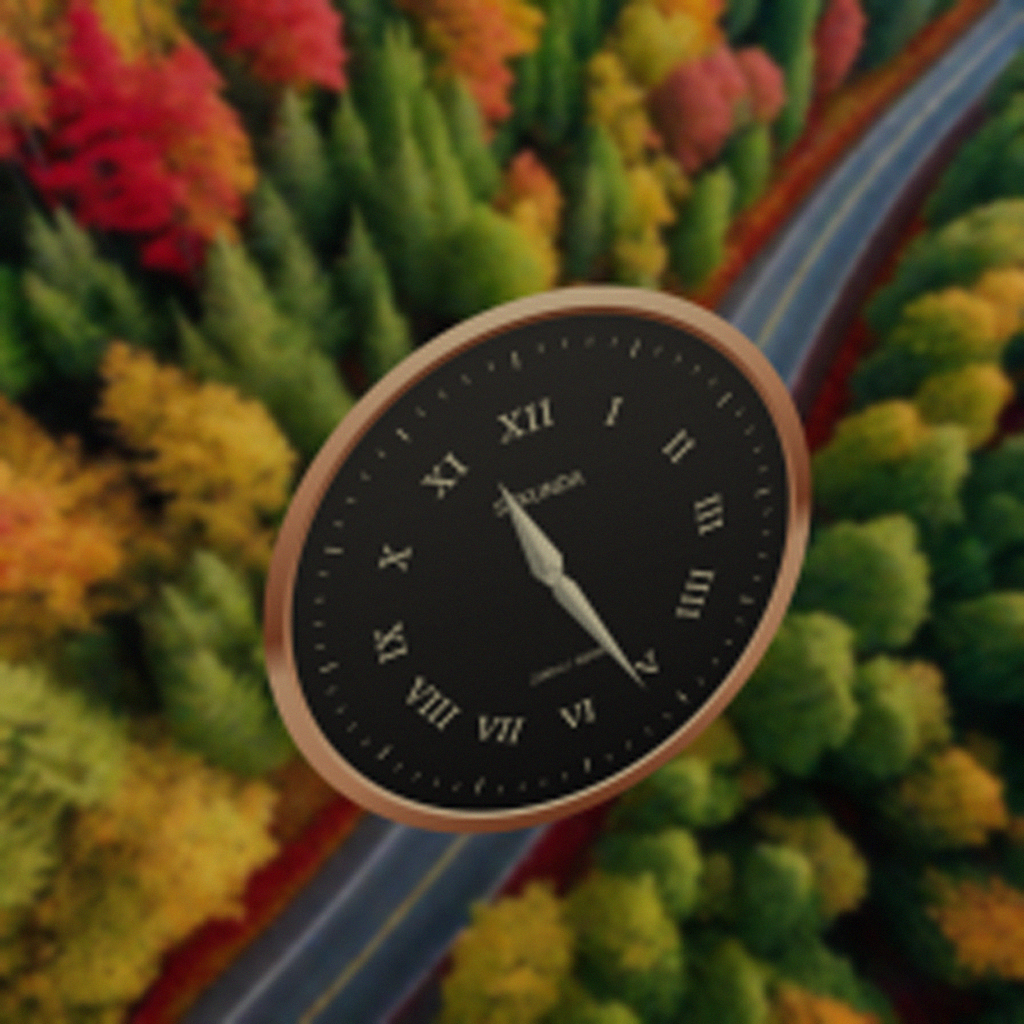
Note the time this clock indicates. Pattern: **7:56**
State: **11:26**
